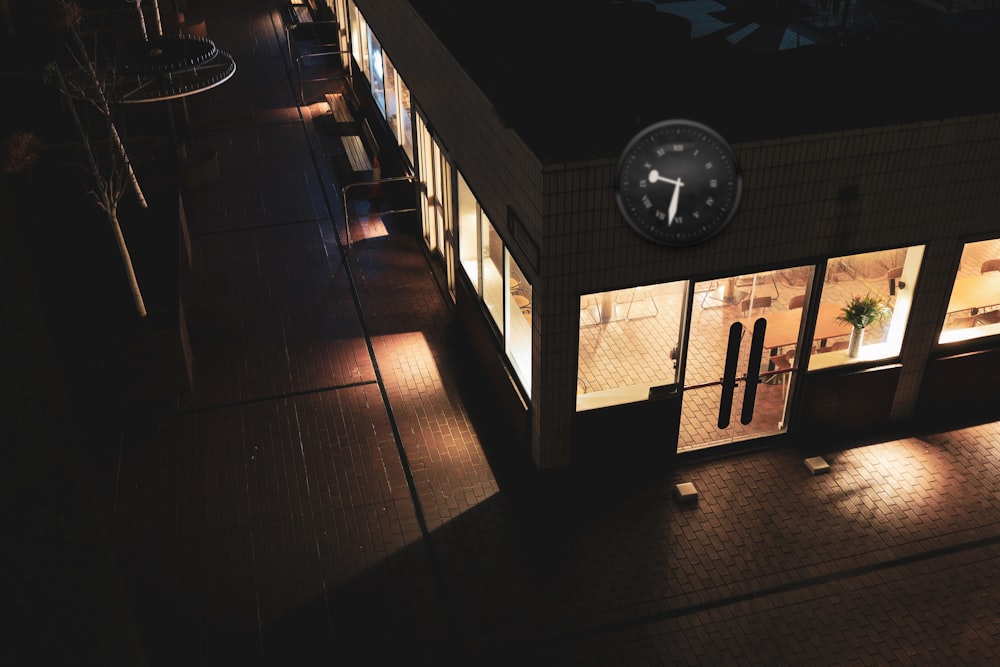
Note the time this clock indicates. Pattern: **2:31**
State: **9:32**
